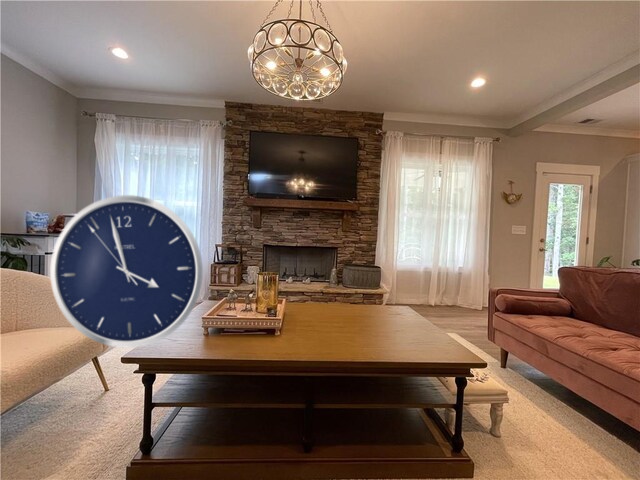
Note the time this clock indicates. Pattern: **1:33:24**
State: **3:57:54**
